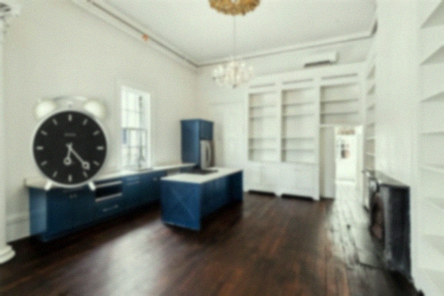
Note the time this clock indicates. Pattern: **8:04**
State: **6:23**
